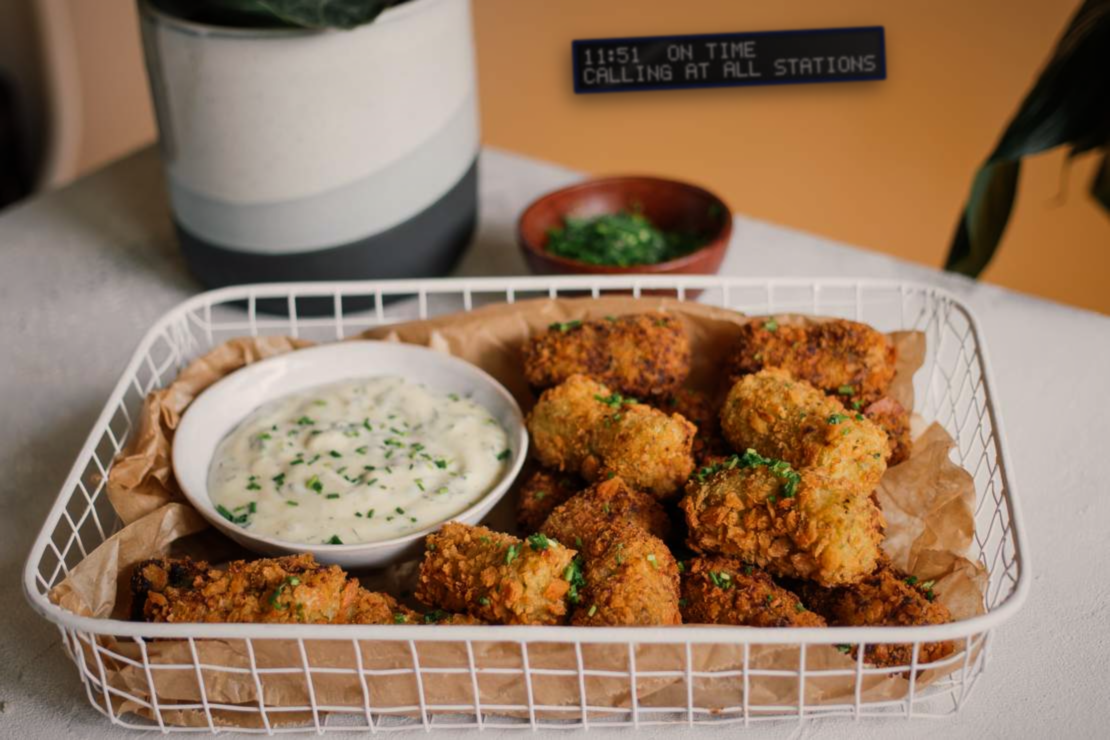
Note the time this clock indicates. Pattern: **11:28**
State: **11:51**
